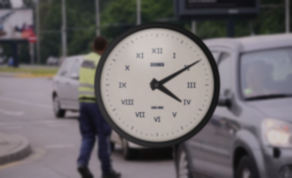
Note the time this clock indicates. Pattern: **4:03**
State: **4:10**
